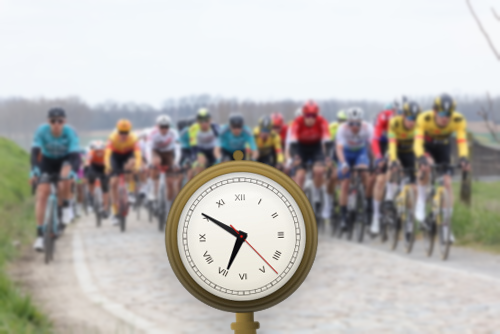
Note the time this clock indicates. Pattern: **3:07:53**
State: **6:50:23**
